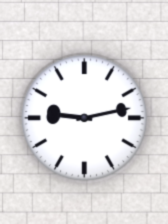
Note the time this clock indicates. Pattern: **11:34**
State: **9:13**
